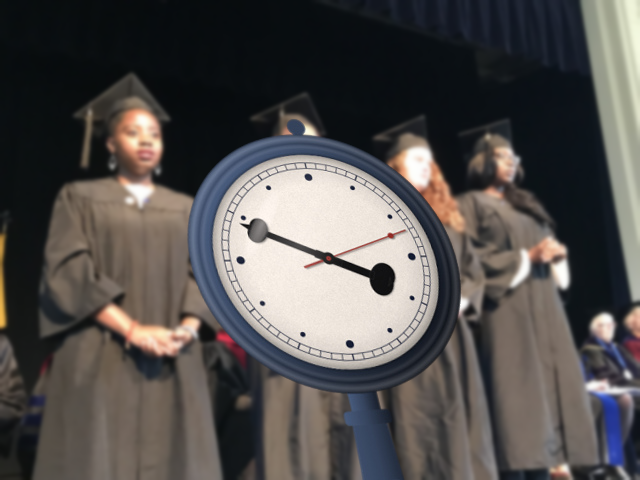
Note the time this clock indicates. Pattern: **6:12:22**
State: **3:49:12**
